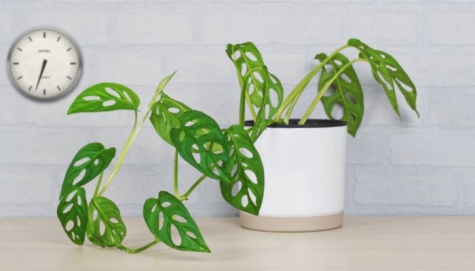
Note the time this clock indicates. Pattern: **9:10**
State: **6:33**
